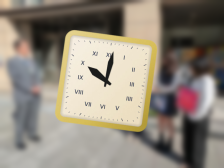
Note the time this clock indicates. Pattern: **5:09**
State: **10:01**
